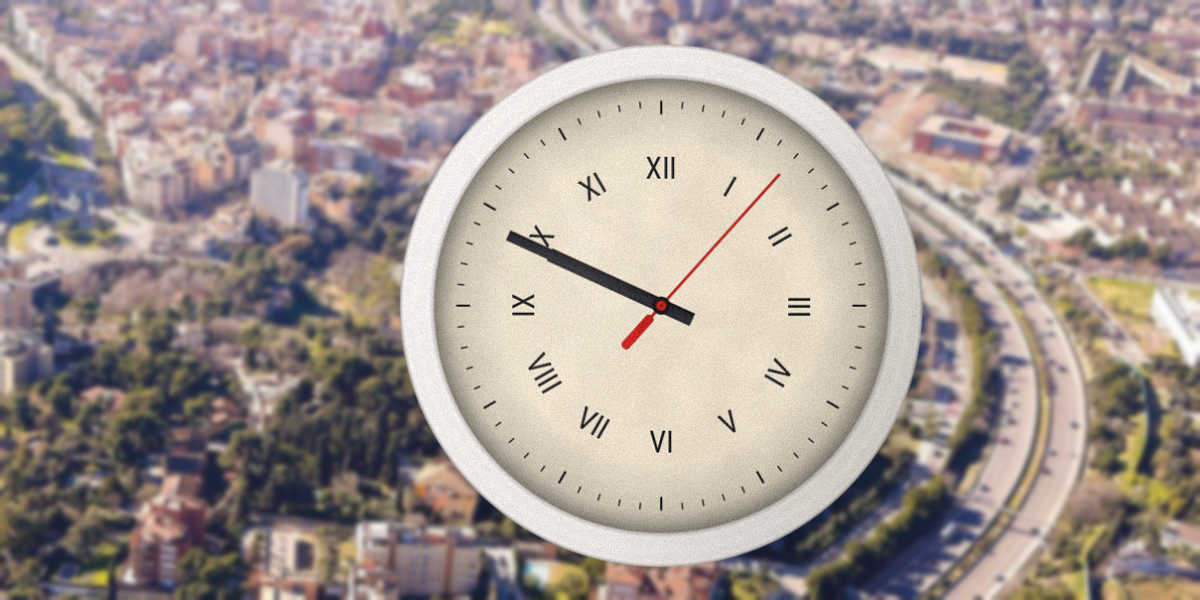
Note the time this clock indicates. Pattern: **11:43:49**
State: **9:49:07**
